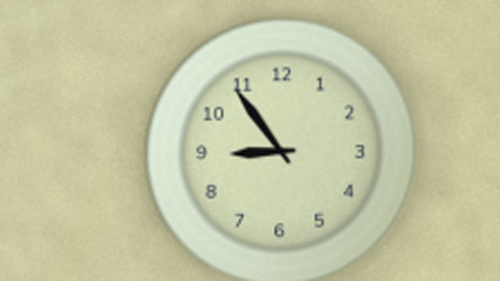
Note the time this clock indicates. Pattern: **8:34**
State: **8:54**
